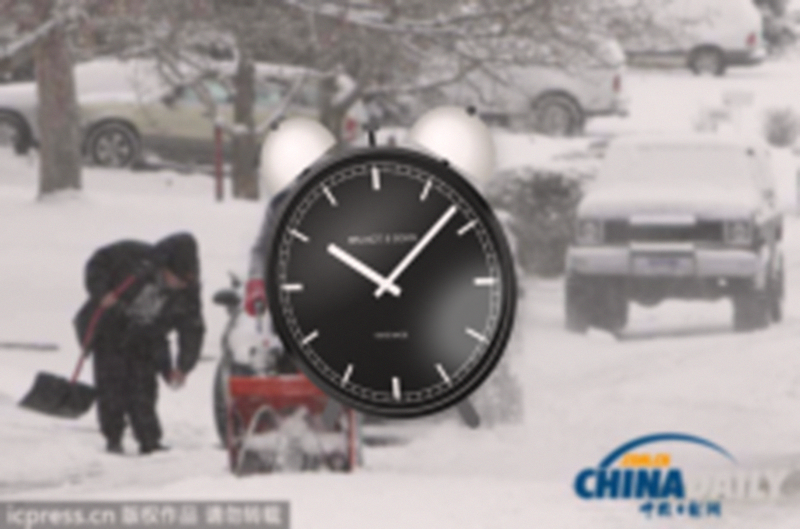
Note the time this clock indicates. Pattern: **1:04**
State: **10:08**
